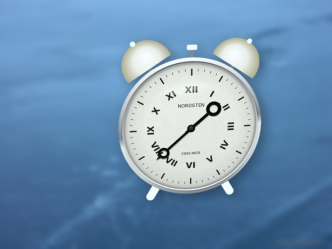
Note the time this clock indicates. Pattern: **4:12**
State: **1:38**
